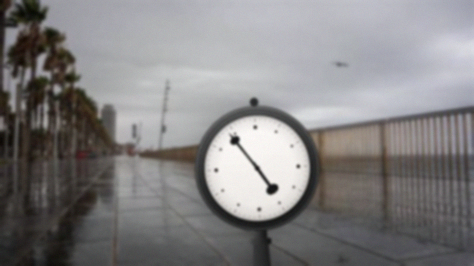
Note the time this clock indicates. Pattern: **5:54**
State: **4:54**
